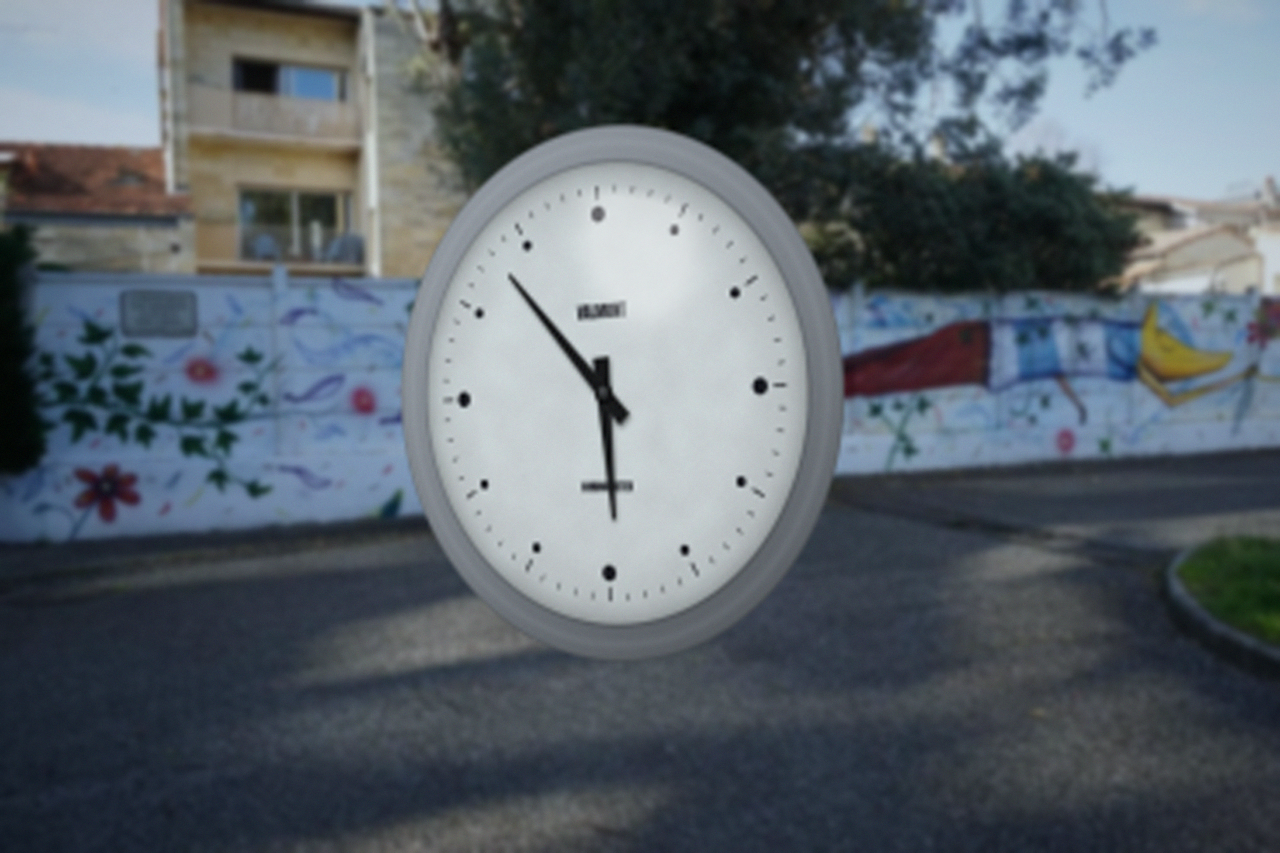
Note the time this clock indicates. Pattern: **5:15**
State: **5:53**
